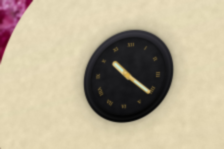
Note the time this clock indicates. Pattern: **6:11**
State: **10:21**
